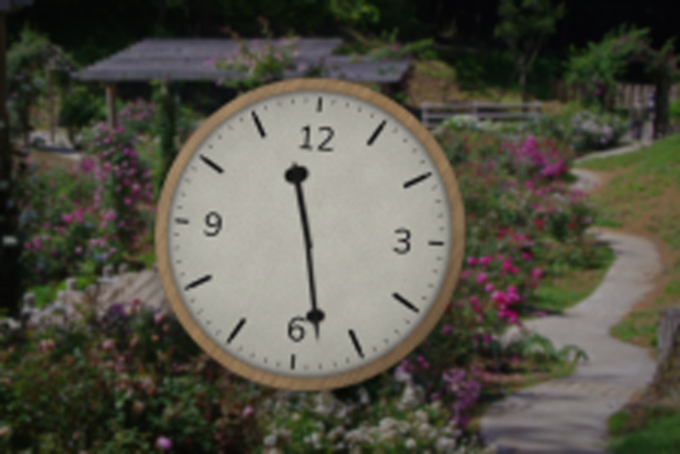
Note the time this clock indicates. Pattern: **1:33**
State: **11:28**
